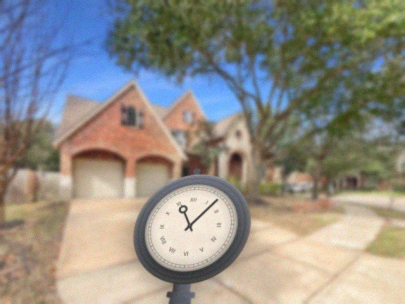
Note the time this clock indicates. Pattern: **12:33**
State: **11:07**
